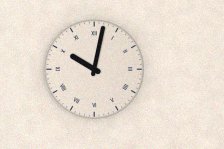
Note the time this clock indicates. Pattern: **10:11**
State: **10:02**
